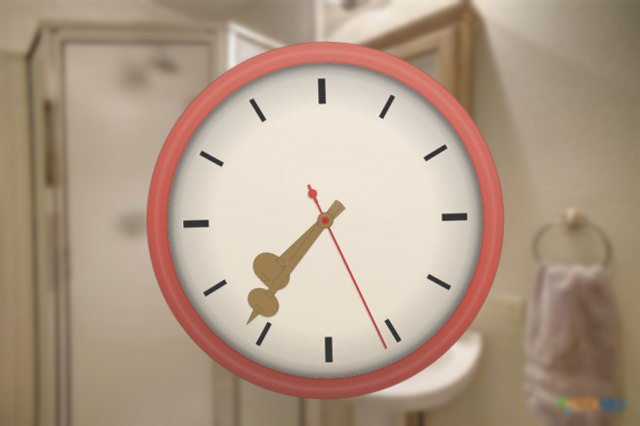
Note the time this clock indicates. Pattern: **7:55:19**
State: **7:36:26**
